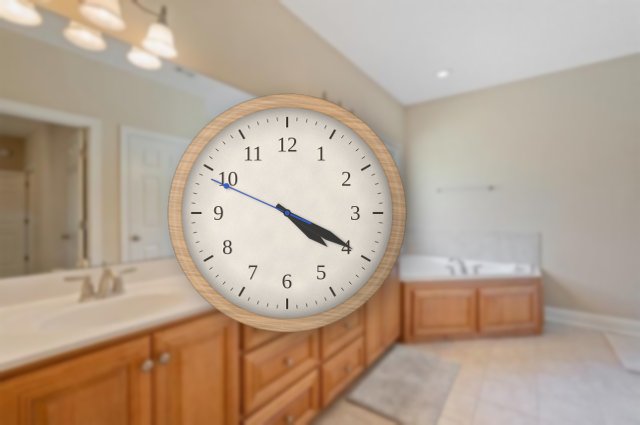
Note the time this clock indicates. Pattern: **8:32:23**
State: **4:19:49**
